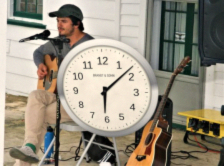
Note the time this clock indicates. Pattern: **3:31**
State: **6:08**
